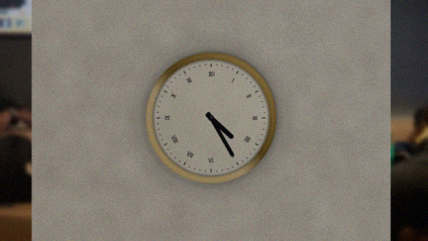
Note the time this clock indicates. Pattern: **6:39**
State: **4:25**
